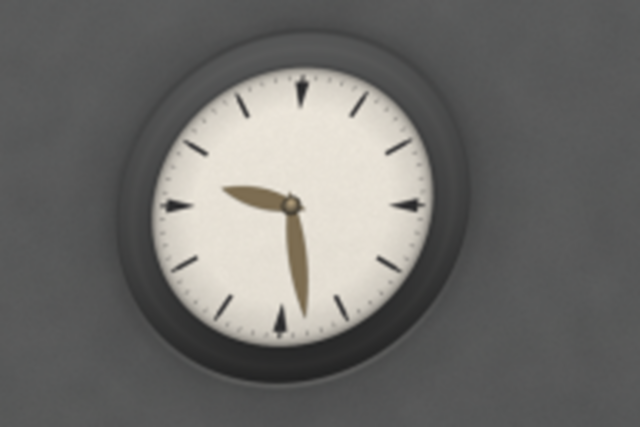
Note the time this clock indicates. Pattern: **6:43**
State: **9:28**
